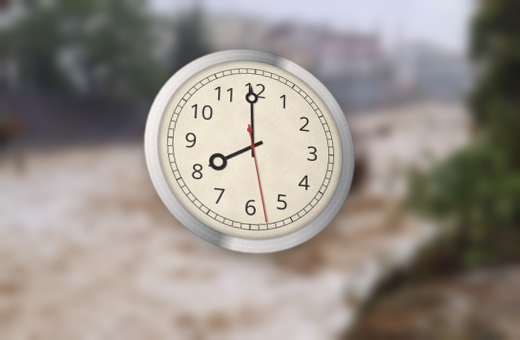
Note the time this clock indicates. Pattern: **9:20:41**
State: **7:59:28**
